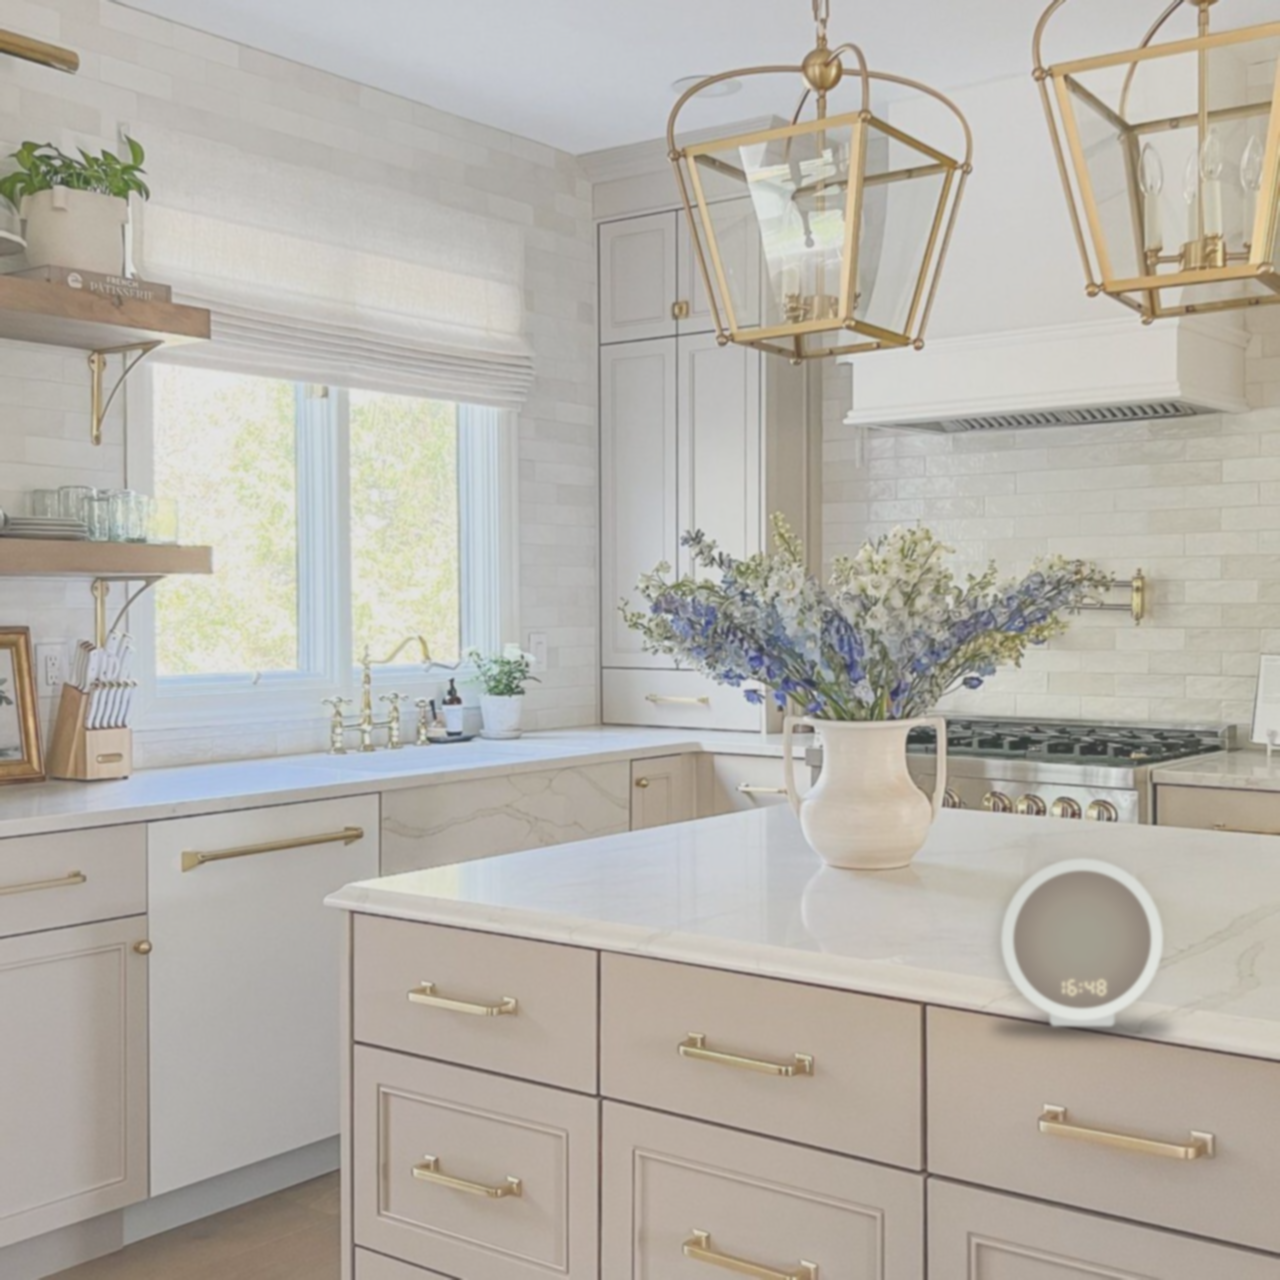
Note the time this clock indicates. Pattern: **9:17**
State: **16:48**
